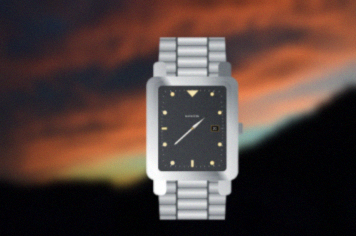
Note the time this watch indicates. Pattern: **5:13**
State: **1:38**
